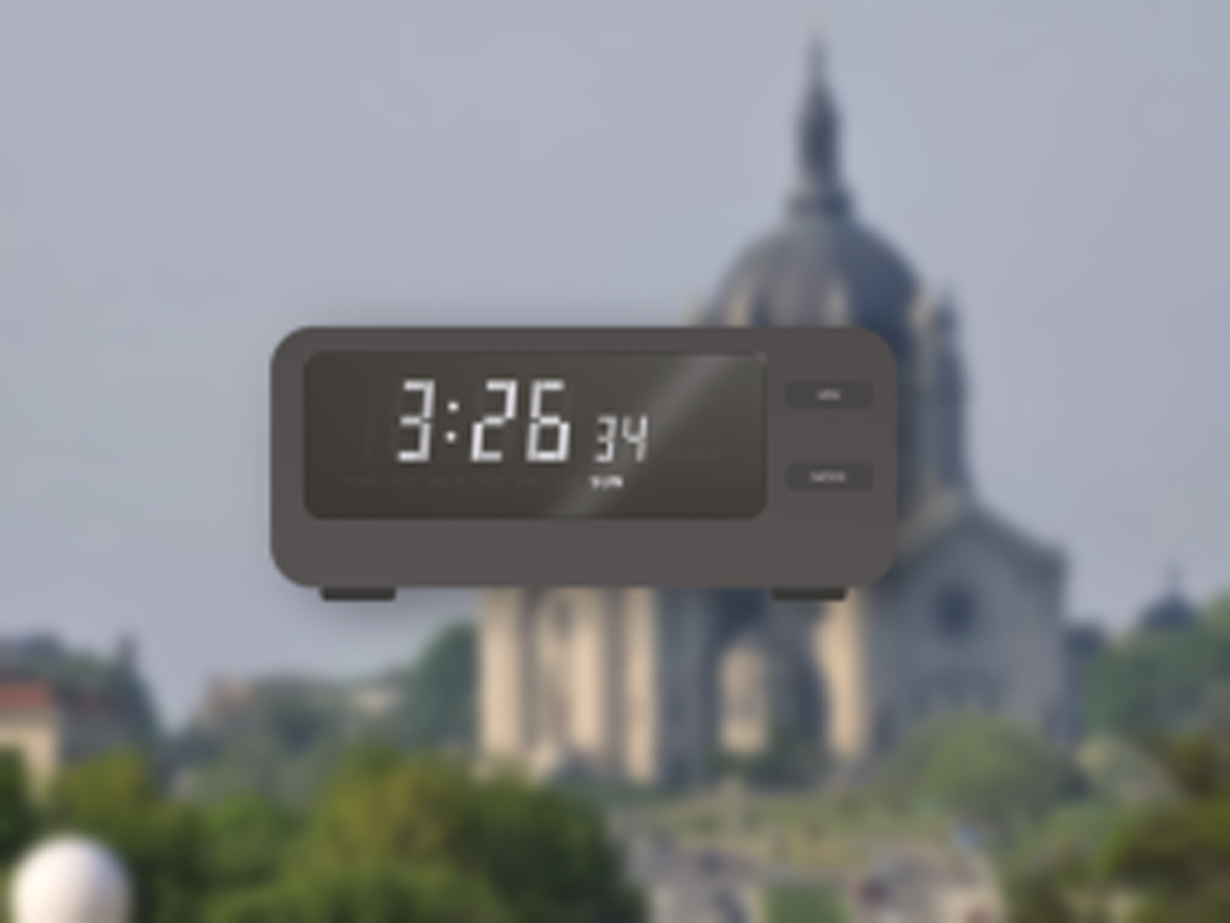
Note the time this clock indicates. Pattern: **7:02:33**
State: **3:26:34**
